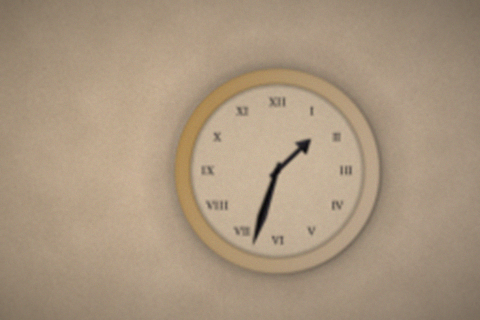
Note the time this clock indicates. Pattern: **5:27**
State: **1:33**
